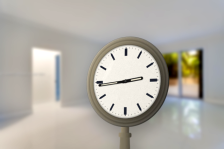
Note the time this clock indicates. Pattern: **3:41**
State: **2:44**
